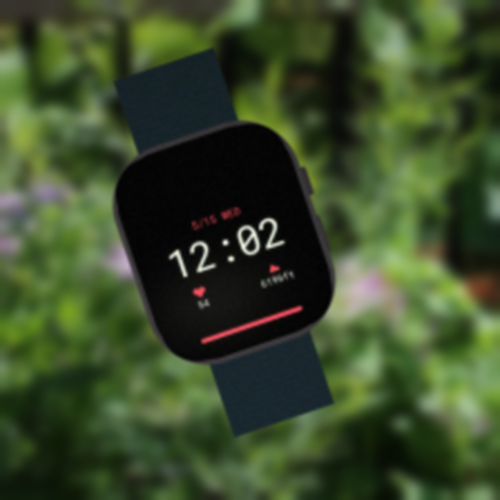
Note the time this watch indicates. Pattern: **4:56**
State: **12:02**
